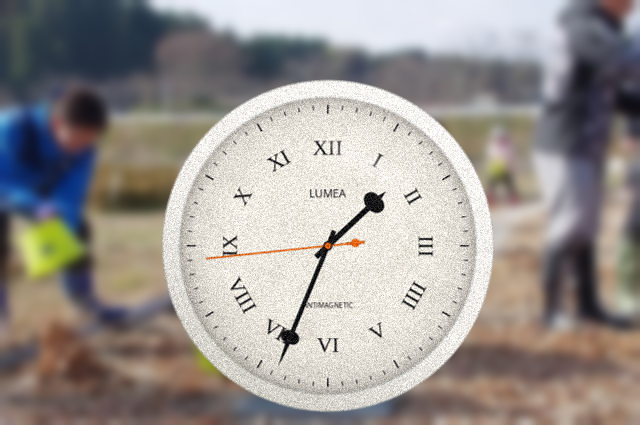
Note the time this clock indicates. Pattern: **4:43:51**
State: **1:33:44**
